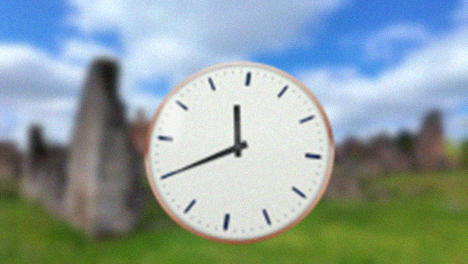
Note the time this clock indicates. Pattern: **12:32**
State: **11:40**
